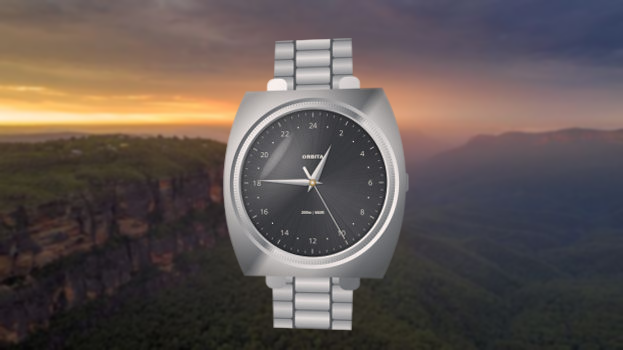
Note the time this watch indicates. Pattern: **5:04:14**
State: **1:45:25**
